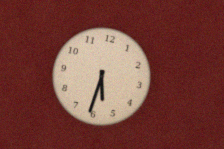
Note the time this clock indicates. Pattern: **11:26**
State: **5:31**
